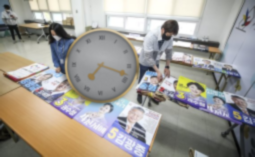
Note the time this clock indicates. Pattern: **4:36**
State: **7:18**
